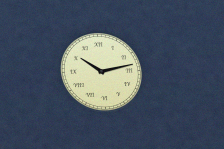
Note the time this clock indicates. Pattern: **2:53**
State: **10:13**
